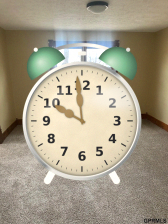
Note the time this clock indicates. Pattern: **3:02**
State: **9:59**
